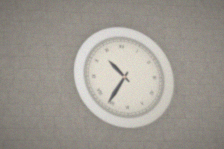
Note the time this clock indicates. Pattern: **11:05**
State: **10:36**
